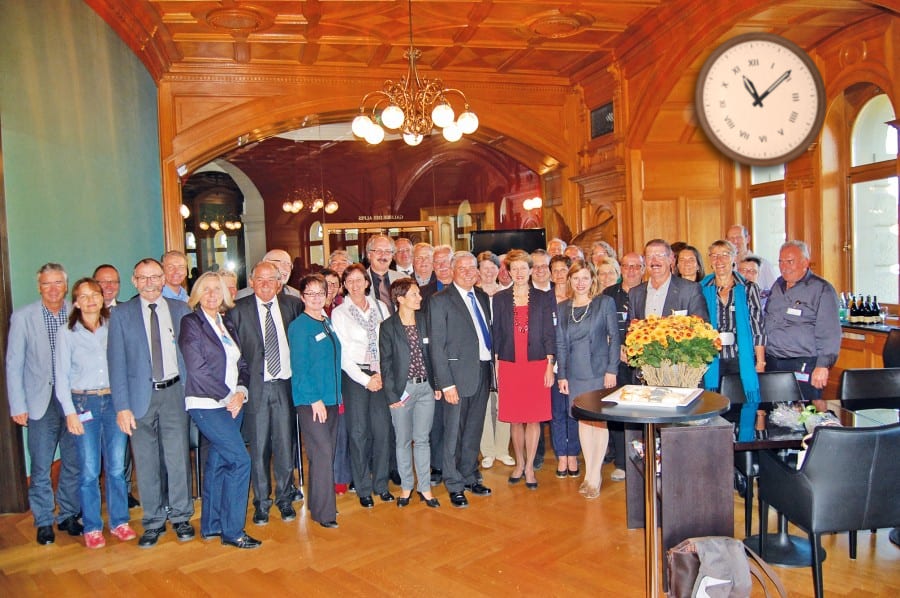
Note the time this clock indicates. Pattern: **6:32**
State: **11:09**
